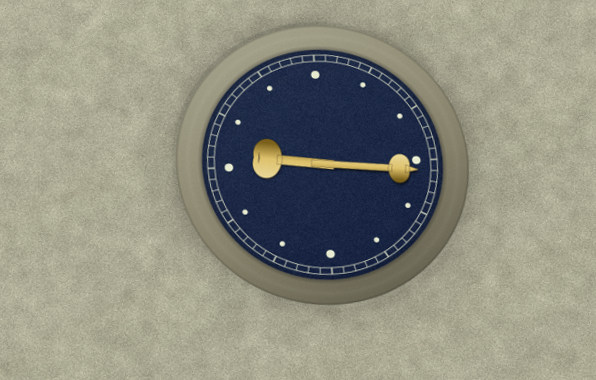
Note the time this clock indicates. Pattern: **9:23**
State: **9:16**
